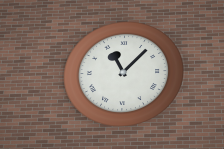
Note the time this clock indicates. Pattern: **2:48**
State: **11:07**
